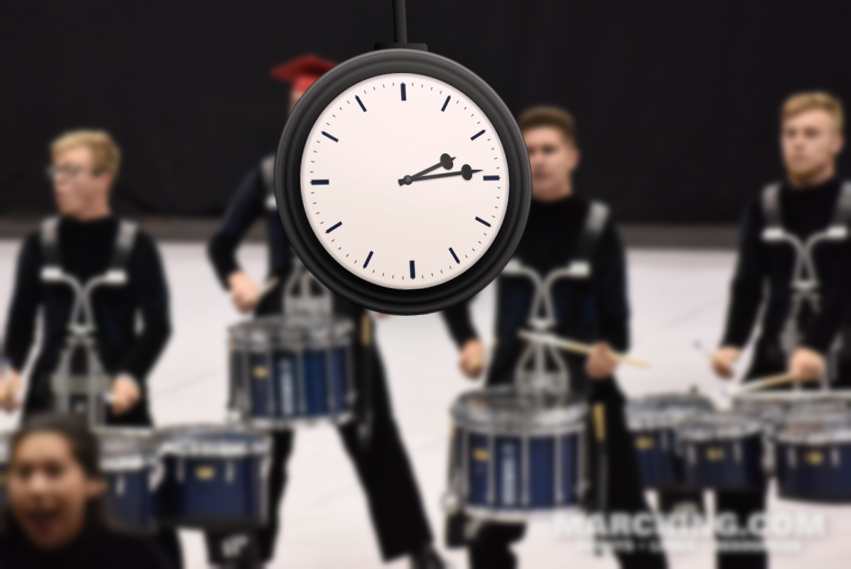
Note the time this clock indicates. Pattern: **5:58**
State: **2:14**
